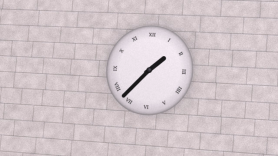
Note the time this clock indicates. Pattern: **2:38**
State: **1:37**
